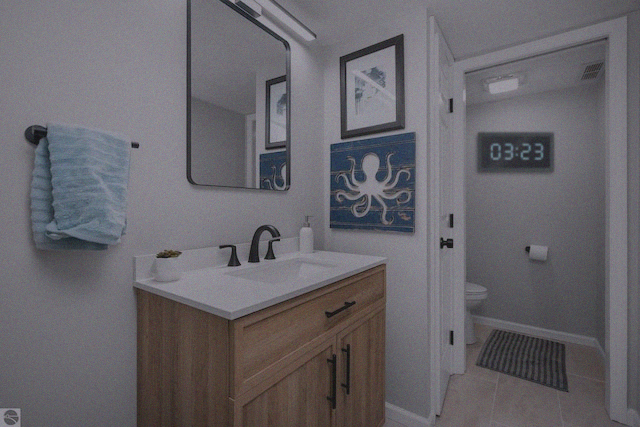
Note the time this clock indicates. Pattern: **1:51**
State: **3:23**
